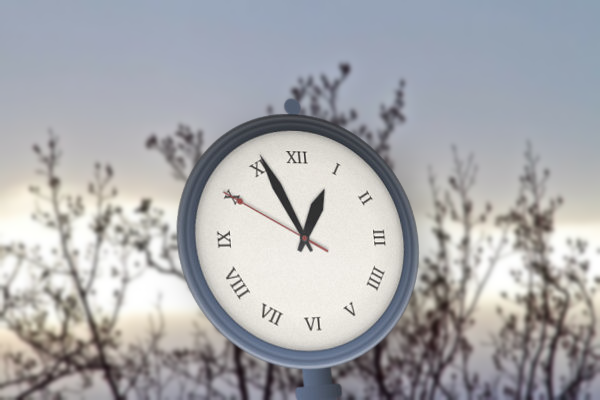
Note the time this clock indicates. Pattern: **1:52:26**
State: **12:55:50**
